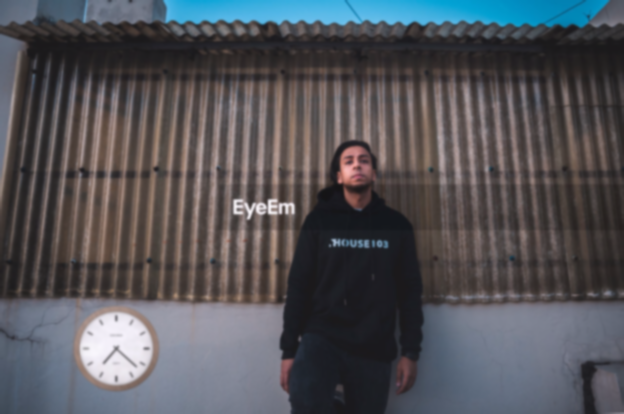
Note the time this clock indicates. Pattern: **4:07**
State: **7:22**
